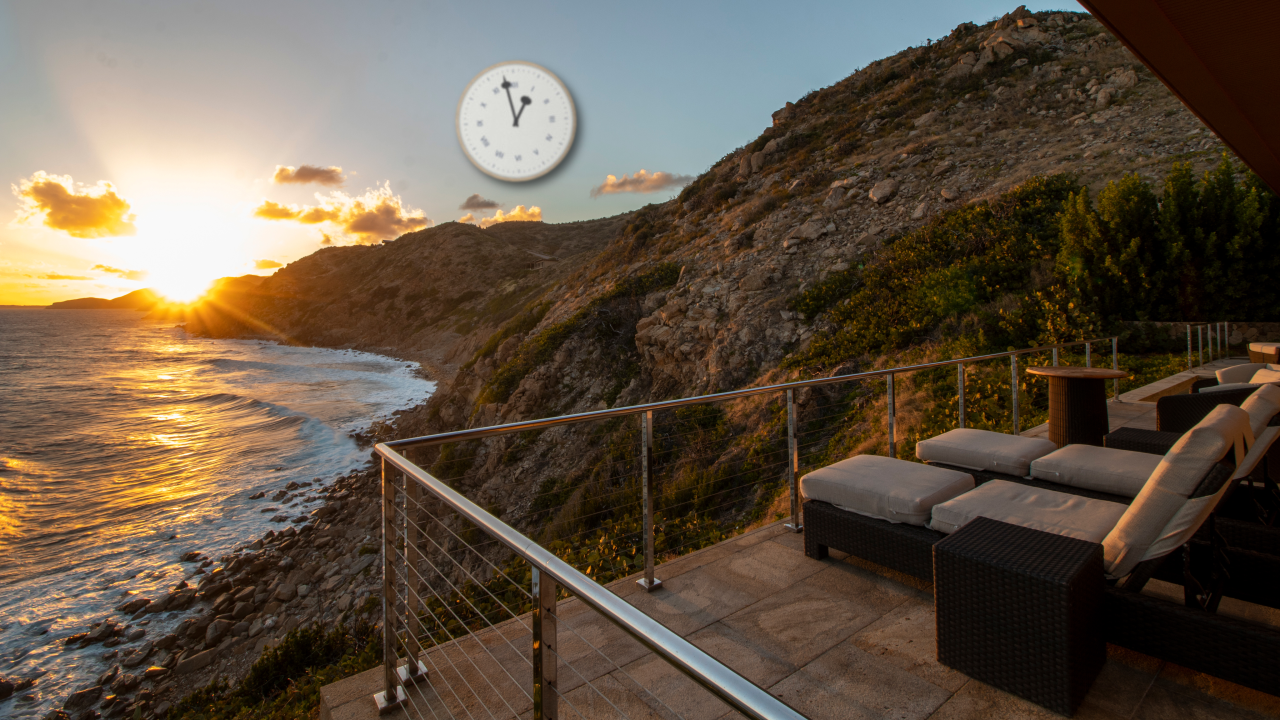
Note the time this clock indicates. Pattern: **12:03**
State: **12:58**
